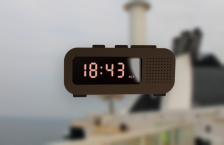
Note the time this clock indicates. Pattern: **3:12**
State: **18:43**
